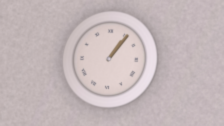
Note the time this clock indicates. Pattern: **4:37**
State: **1:06**
